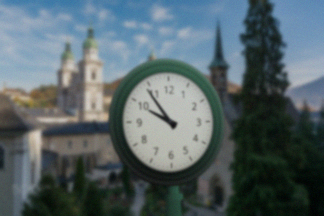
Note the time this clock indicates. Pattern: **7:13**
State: **9:54**
